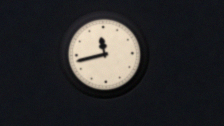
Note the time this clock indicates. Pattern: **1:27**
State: **11:43**
